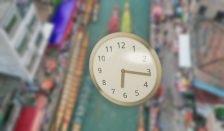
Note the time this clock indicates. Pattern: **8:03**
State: **6:16**
